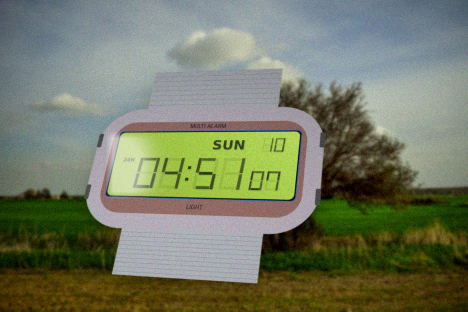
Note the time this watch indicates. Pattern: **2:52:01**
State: **4:51:07**
